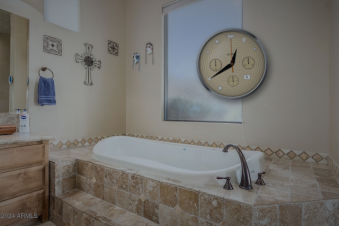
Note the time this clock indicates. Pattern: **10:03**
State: **12:40**
